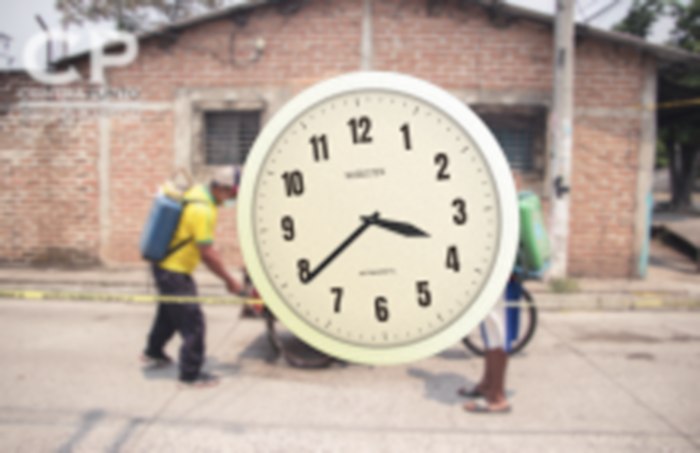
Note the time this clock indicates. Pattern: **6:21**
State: **3:39**
